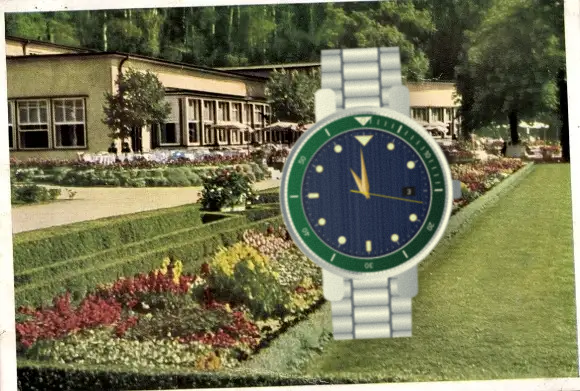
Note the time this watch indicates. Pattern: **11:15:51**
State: **10:59:17**
